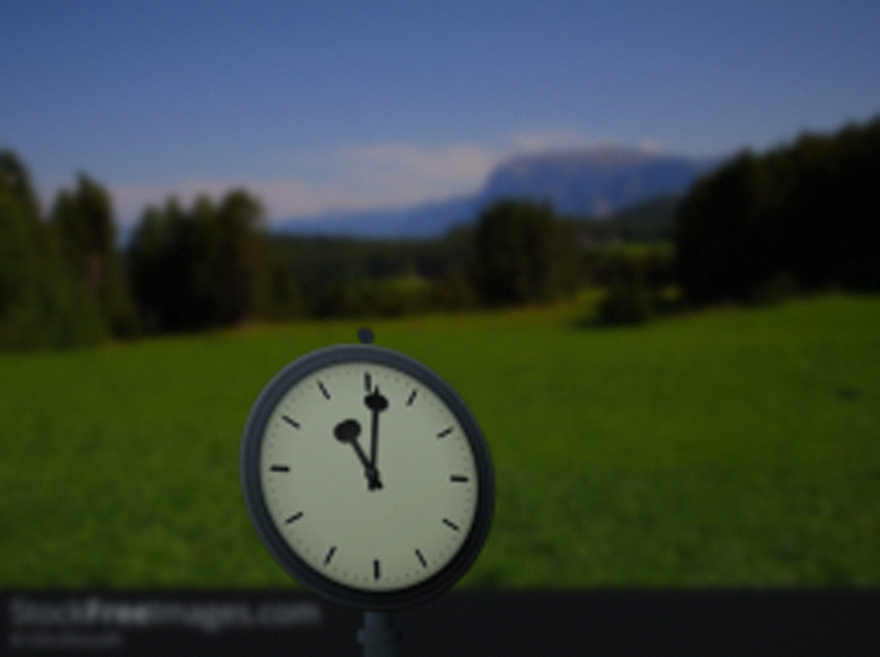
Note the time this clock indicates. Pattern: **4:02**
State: **11:01**
